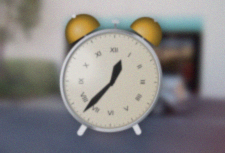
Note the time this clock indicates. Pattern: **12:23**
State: **12:37**
